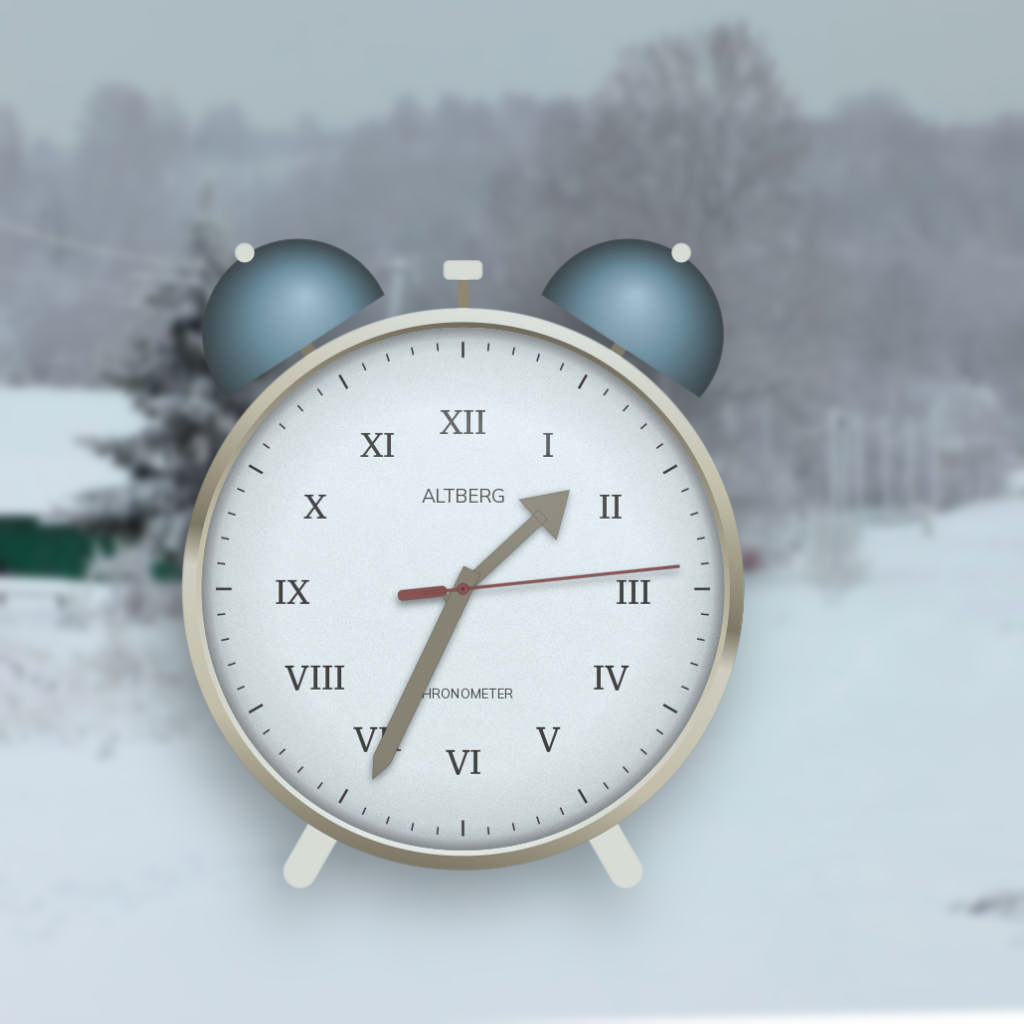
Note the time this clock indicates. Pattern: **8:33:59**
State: **1:34:14**
